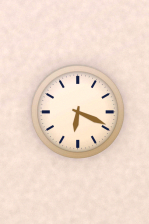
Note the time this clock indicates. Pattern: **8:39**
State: **6:19**
